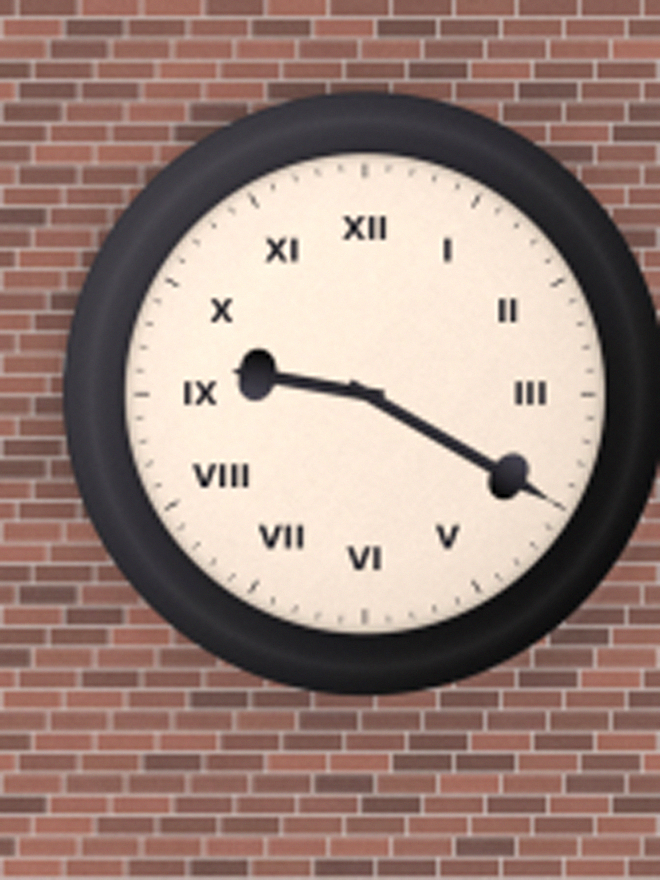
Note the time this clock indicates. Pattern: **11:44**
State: **9:20**
